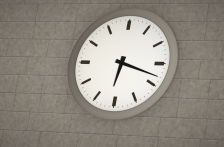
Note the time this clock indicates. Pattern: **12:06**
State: **6:18**
